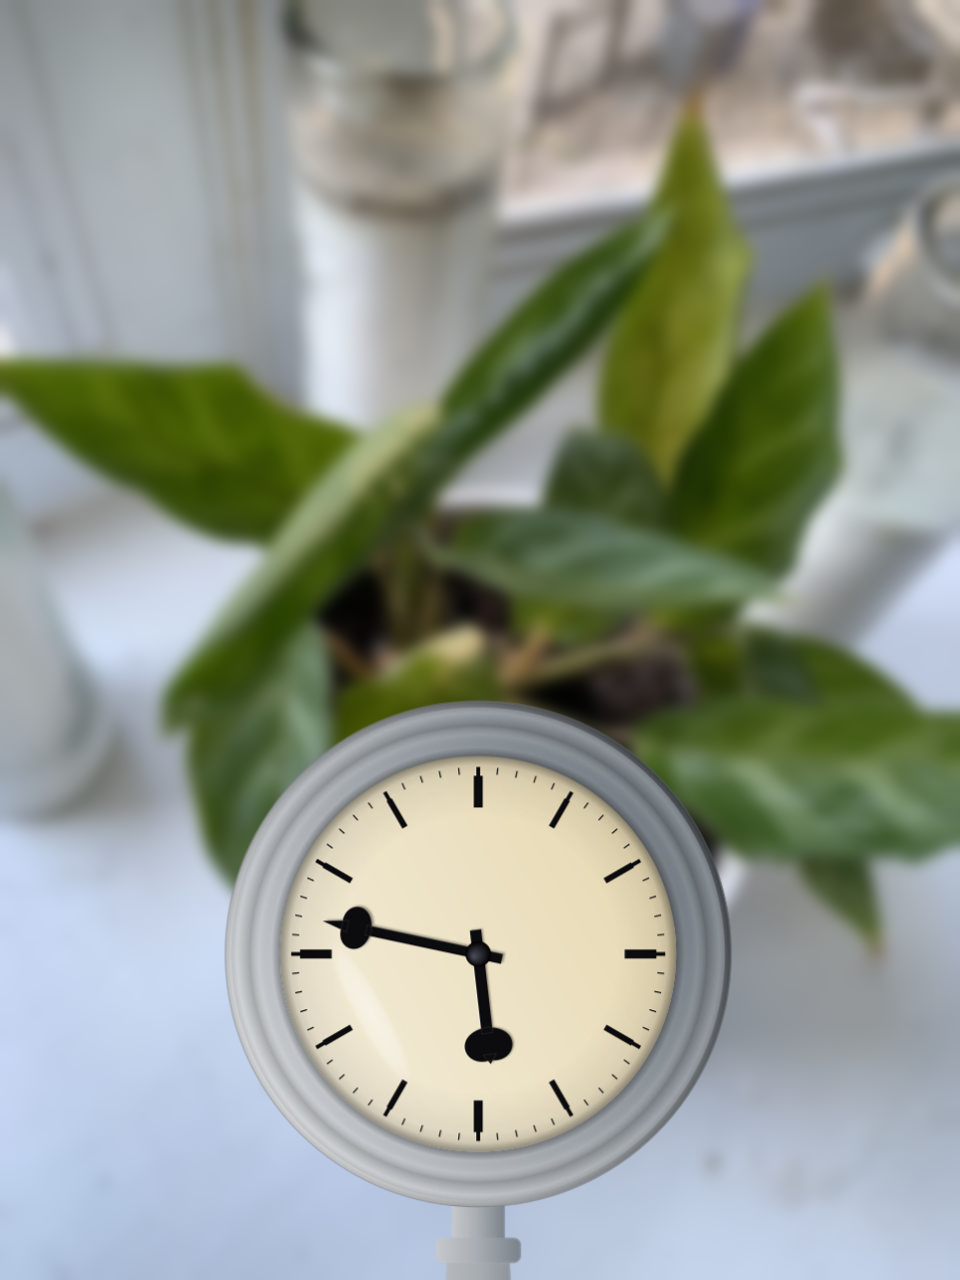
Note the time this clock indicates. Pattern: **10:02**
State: **5:47**
